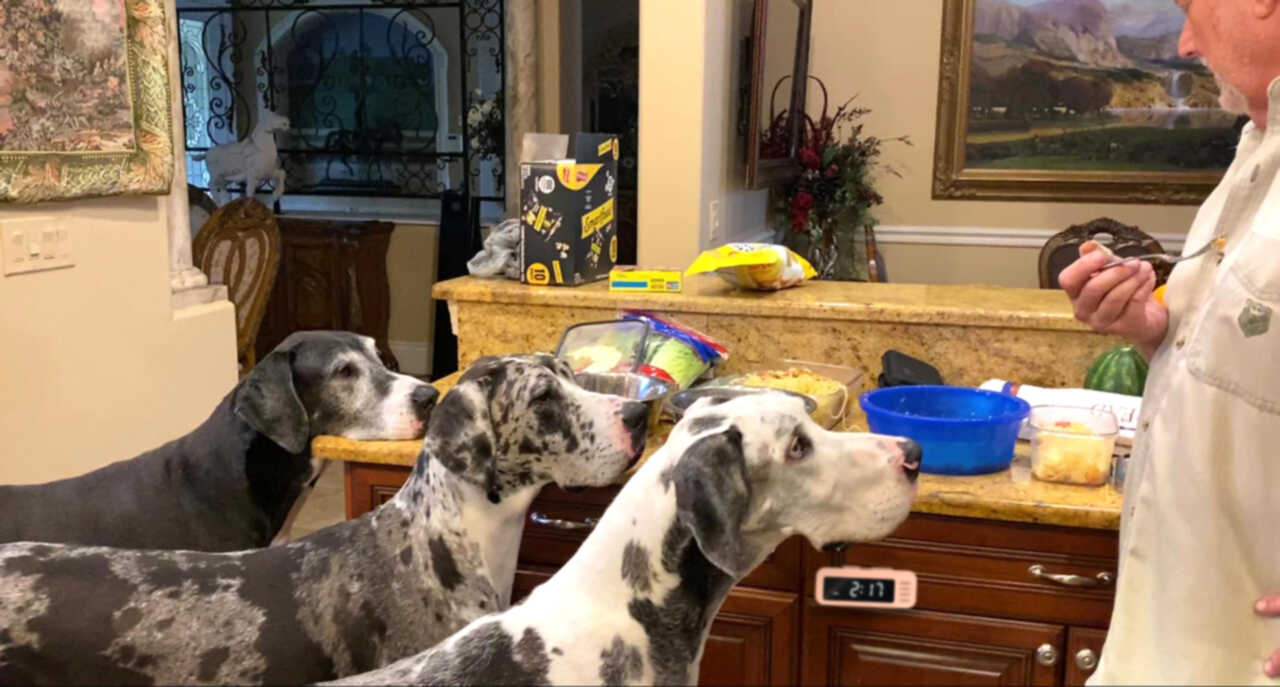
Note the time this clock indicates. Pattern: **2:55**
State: **2:17**
